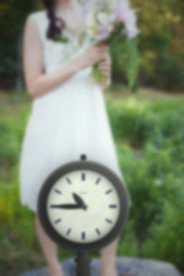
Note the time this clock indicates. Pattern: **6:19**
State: **10:45**
